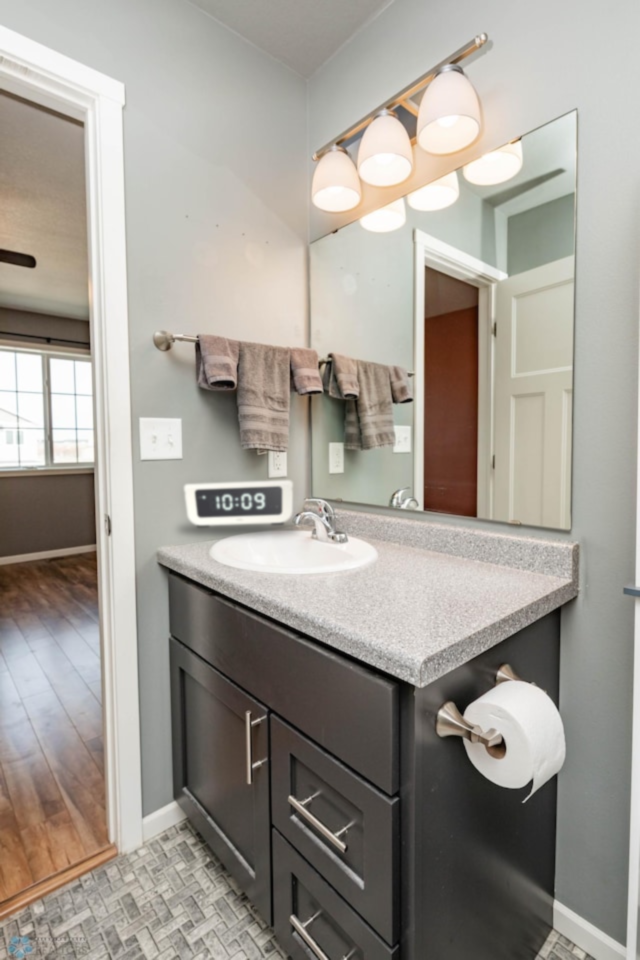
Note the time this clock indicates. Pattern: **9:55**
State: **10:09**
